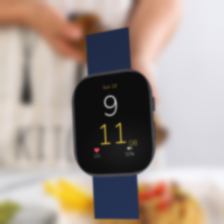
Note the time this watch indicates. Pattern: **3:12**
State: **9:11**
